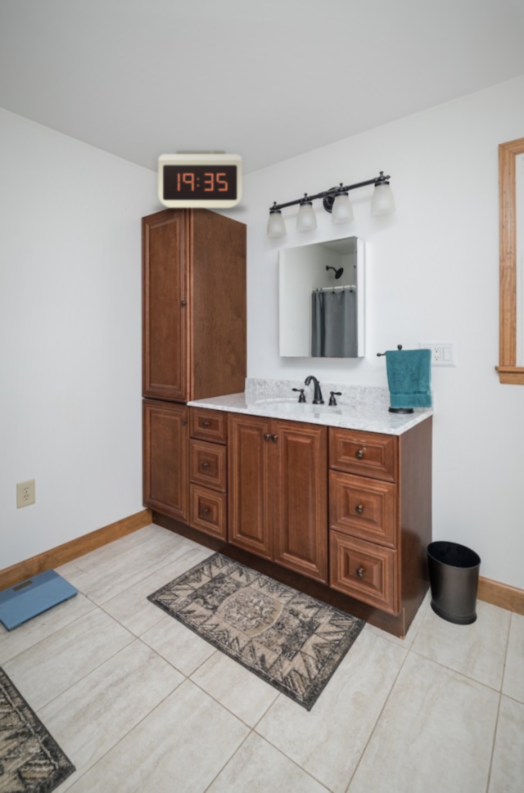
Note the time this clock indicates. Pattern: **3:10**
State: **19:35**
